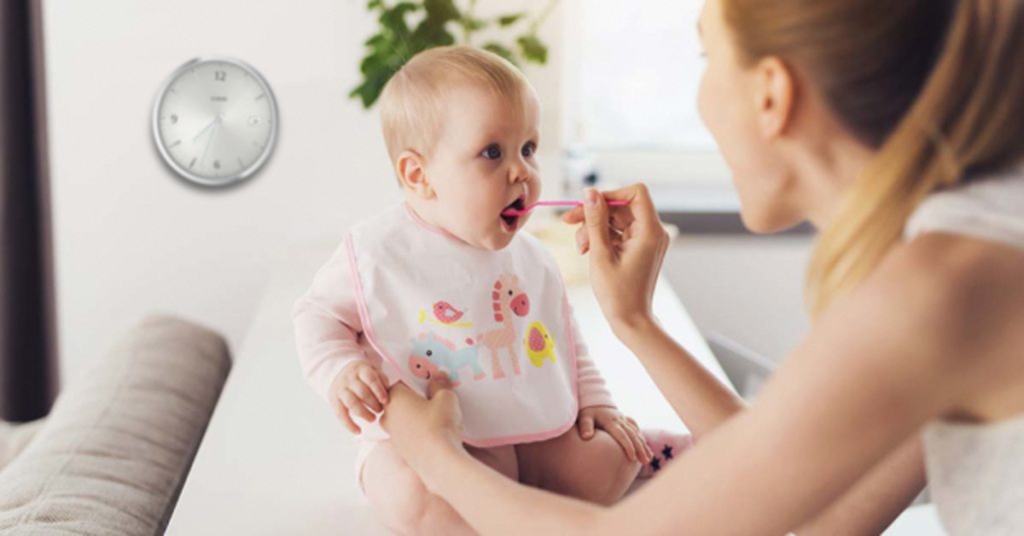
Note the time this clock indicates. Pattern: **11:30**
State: **7:33**
